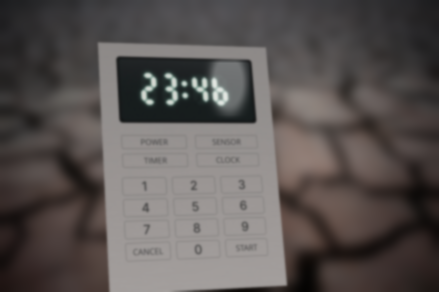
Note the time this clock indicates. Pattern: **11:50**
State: **23:46**
